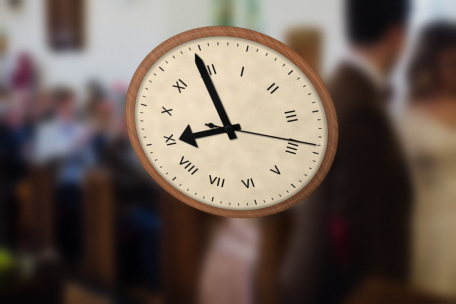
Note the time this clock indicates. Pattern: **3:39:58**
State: **8:59:19**
